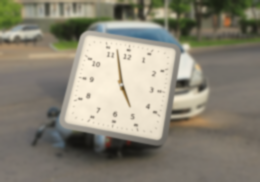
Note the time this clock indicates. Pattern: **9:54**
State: **4:57**
